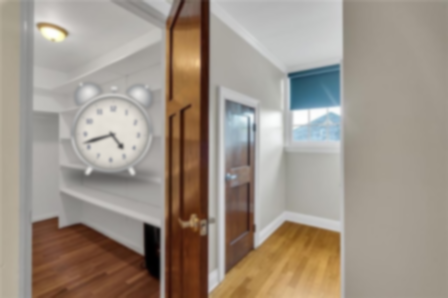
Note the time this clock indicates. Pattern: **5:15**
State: **4:42**
